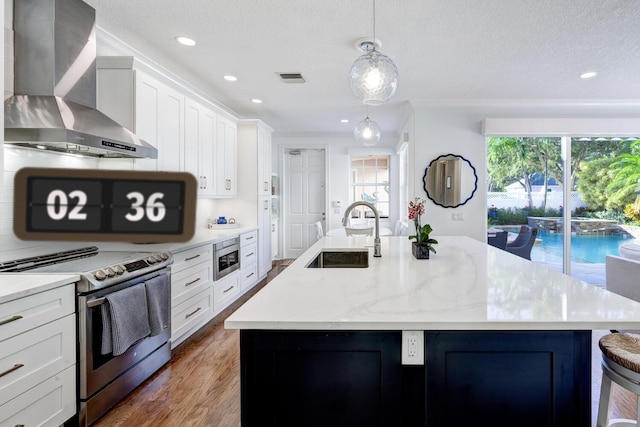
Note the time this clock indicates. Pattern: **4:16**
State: **2:36**
